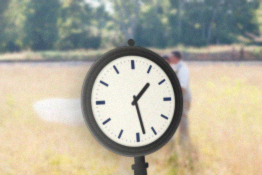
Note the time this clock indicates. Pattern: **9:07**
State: **1:28**
